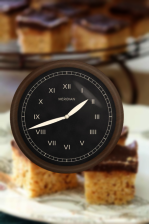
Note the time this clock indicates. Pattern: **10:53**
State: **1:42**
